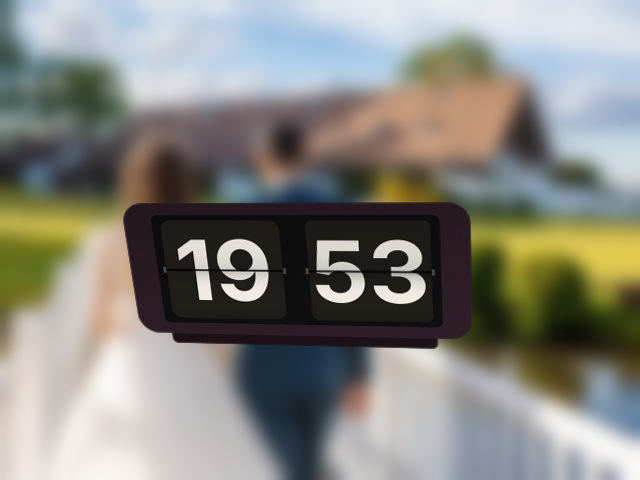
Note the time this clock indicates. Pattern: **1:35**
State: **19:53**
